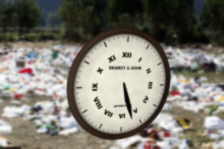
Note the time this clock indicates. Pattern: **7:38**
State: **5:27**
